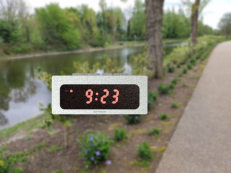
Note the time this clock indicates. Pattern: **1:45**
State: **9:23**
